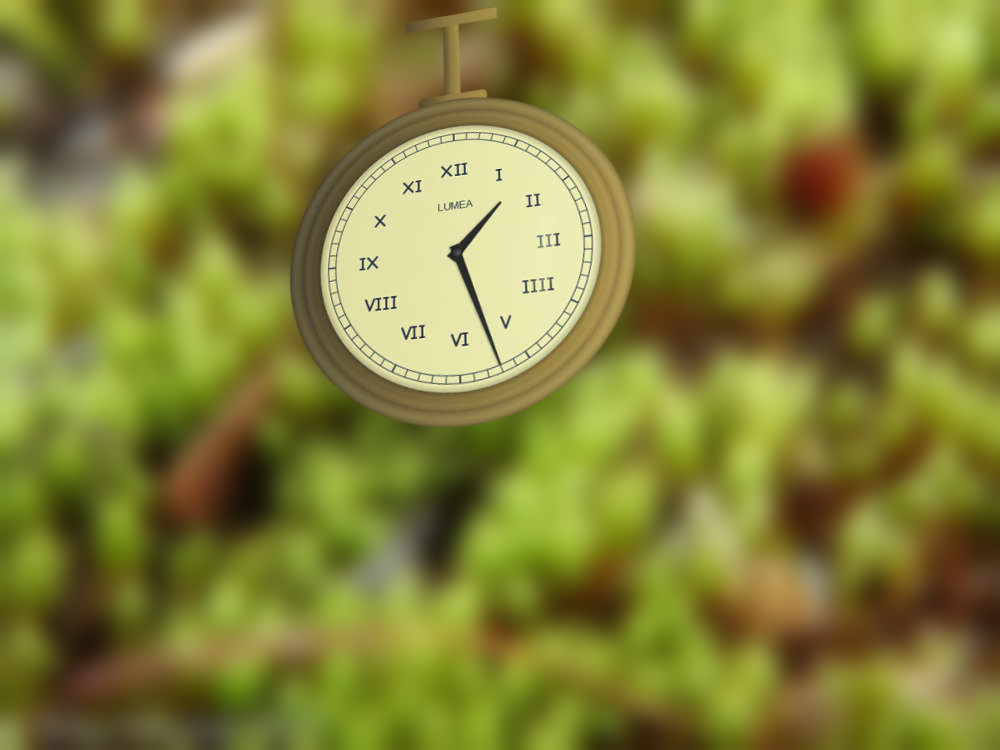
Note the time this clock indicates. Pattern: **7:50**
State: **1:27**
